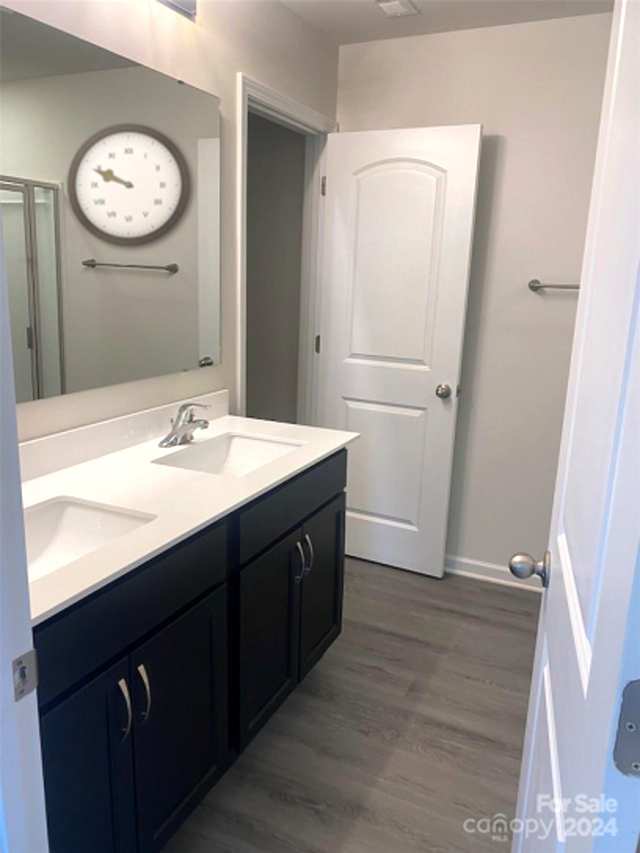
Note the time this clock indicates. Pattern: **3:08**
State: **9:49**
